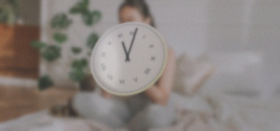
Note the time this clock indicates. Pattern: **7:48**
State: **11:01**
